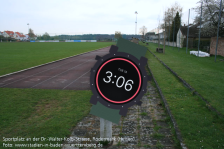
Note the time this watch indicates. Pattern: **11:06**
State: **3:06**
